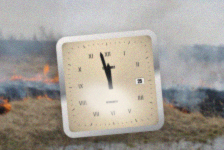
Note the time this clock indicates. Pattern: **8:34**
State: **11:58**
